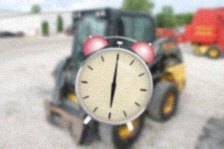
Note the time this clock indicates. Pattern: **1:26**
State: **6:00**
